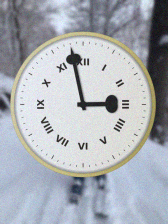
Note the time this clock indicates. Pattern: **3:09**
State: **2:58**
